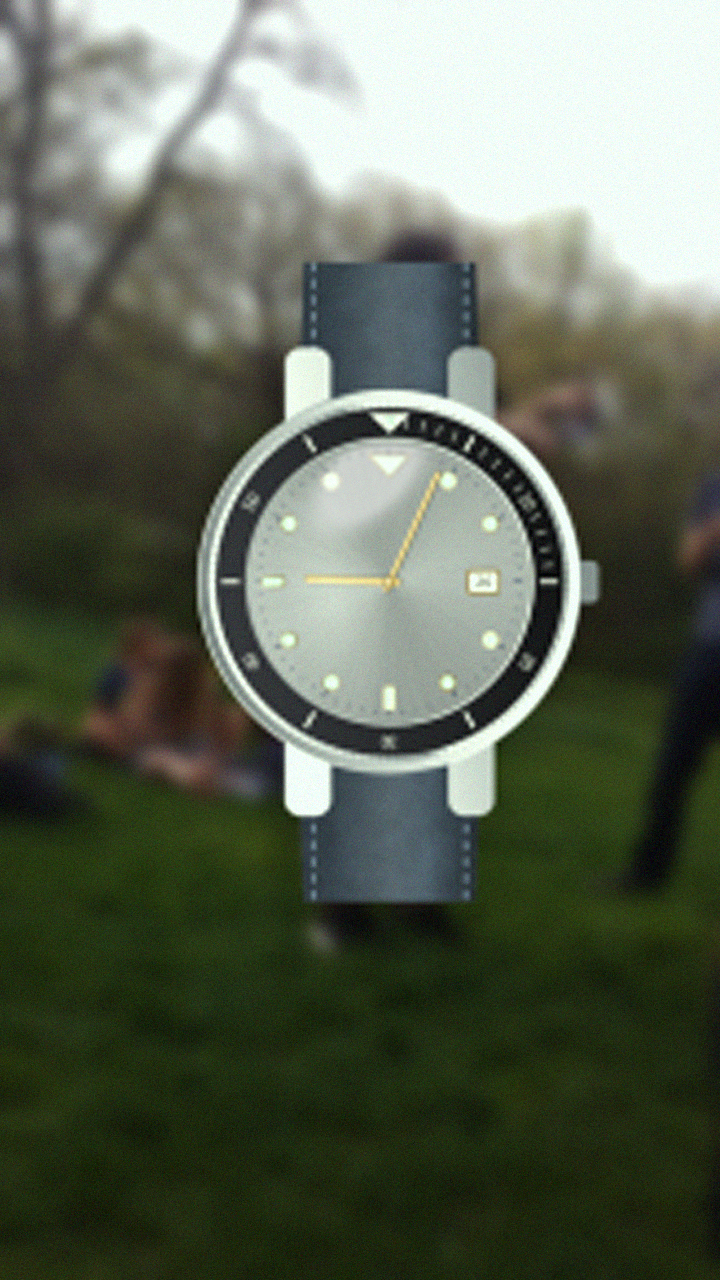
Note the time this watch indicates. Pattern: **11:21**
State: **9:04**
